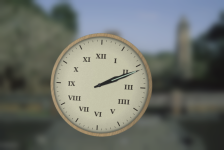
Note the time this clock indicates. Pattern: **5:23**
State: **2:11**
